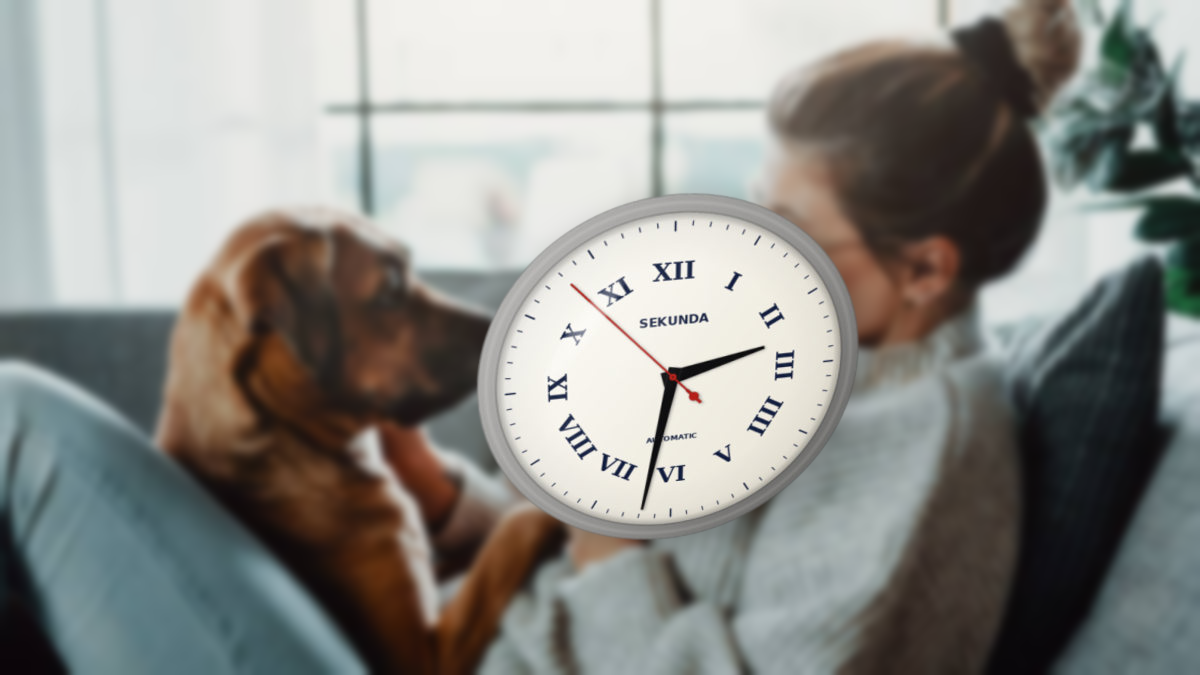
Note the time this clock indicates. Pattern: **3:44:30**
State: **2:31:53**
